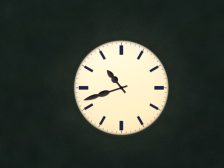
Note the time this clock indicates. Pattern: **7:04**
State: **10:42**
